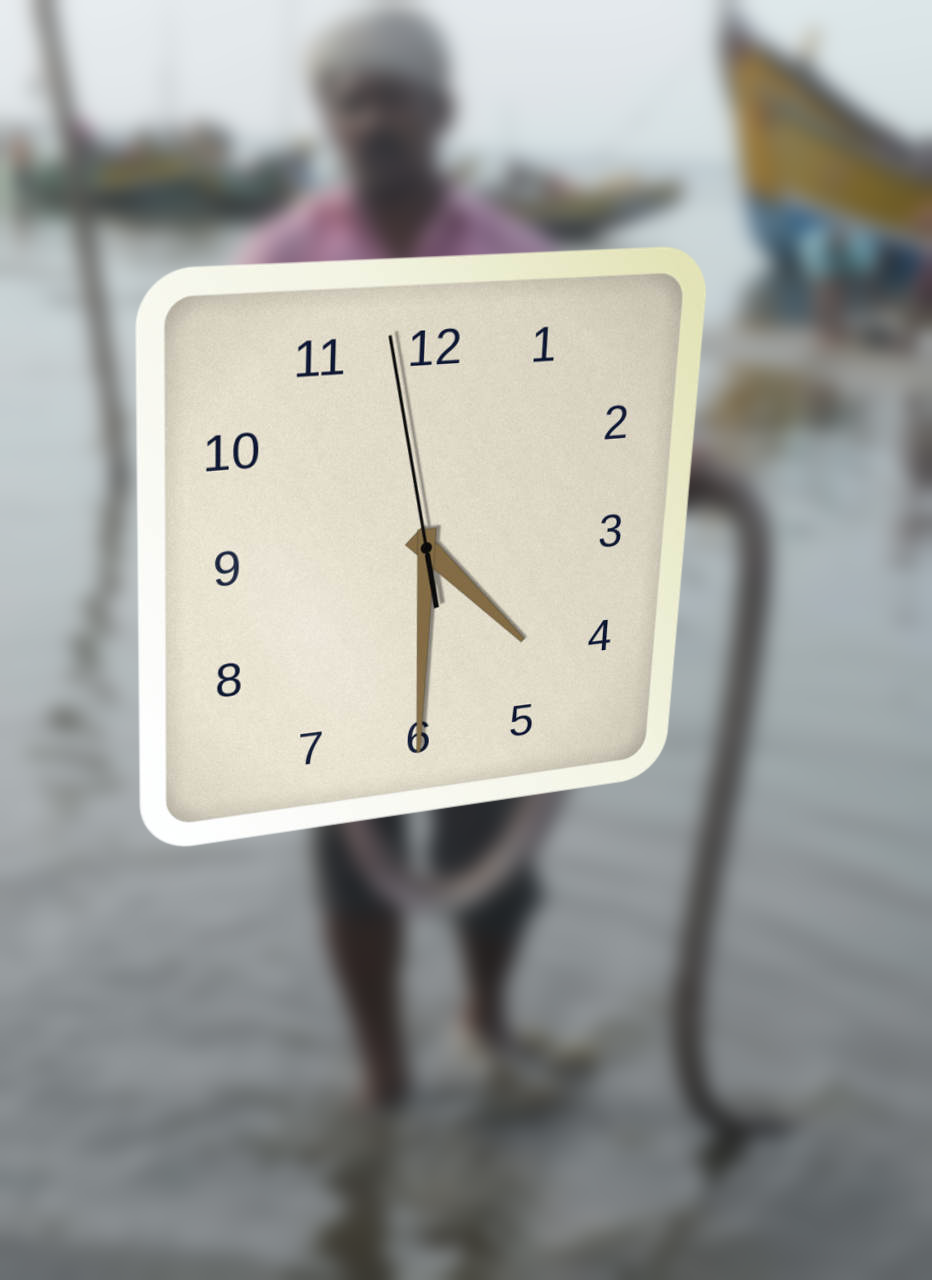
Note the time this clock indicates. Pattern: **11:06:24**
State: **4:29:58**
